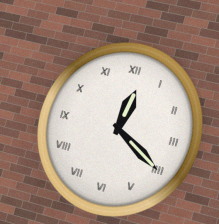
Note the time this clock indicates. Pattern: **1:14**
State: **12:20**
